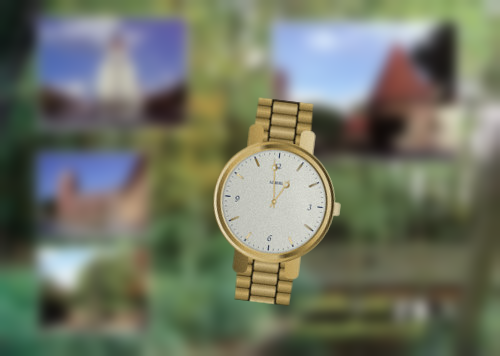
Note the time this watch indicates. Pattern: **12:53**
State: **12:59**
